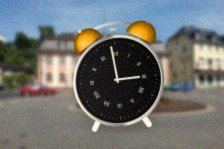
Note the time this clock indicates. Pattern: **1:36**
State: **2:59**
